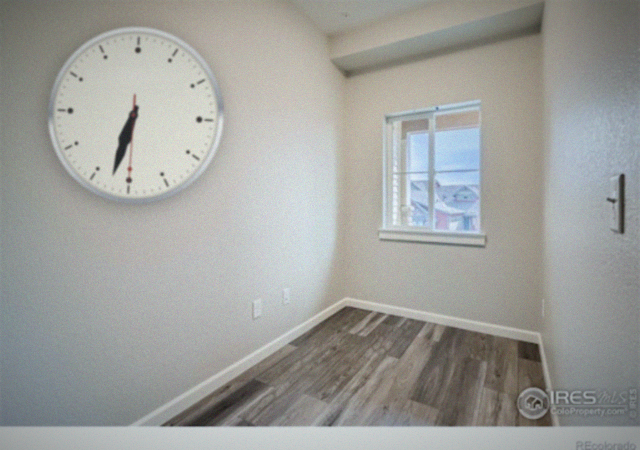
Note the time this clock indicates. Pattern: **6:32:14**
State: **6:32:30**
